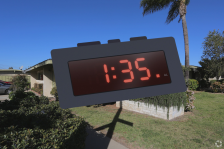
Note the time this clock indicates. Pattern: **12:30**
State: **1:35**
